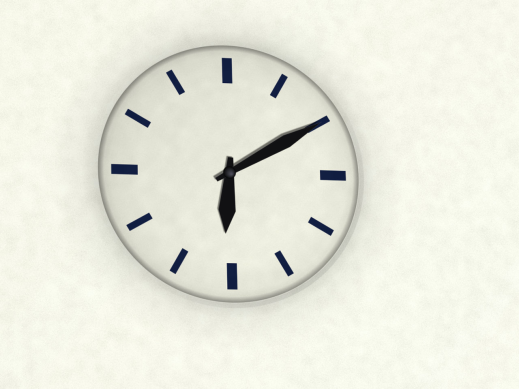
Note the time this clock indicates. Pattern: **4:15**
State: **6:10**
